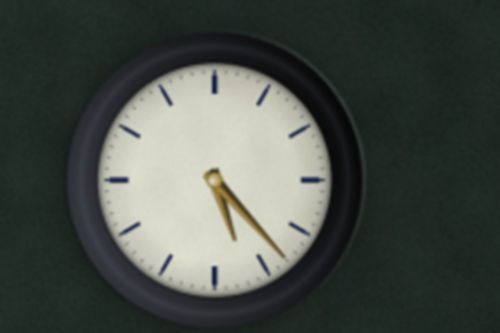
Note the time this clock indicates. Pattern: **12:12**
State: **5:23**
